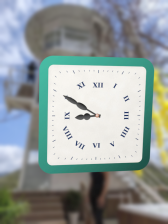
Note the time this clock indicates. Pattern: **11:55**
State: **8:50**
